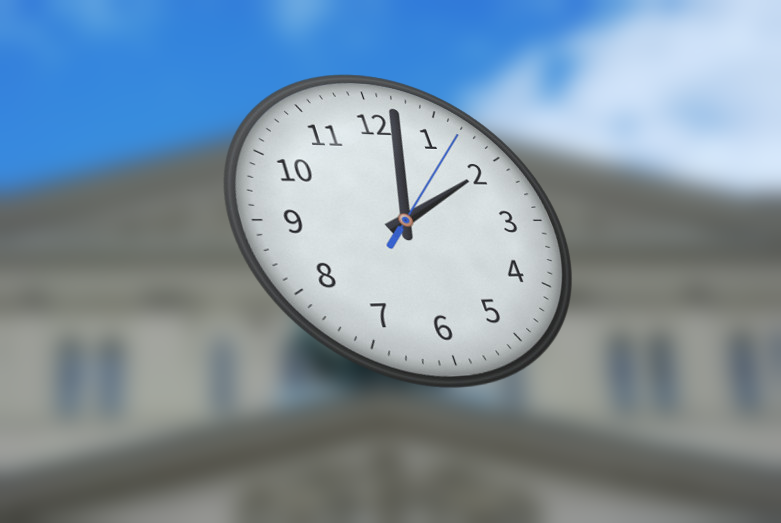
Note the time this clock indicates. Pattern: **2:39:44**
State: **2:02:07**
